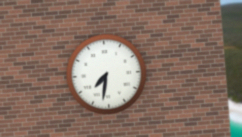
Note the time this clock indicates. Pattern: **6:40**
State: **7:32**
